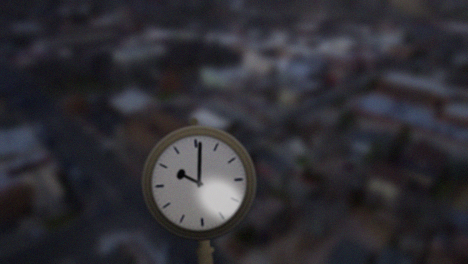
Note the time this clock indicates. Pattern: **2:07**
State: **10:01**
